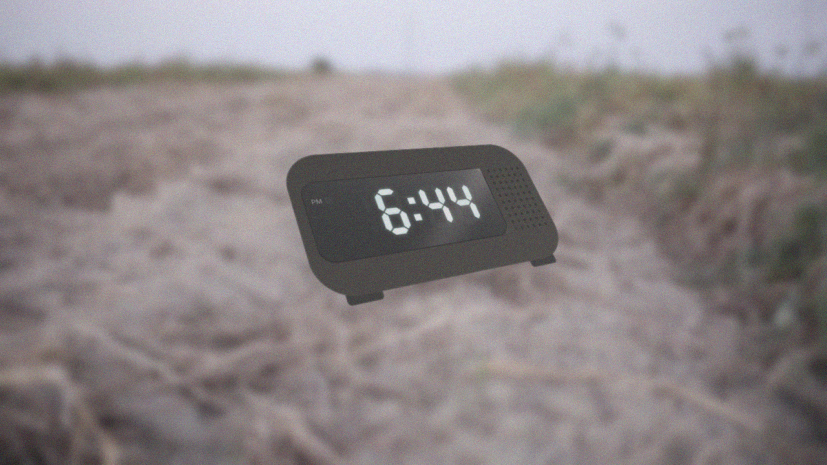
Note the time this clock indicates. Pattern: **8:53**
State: **6:44**
